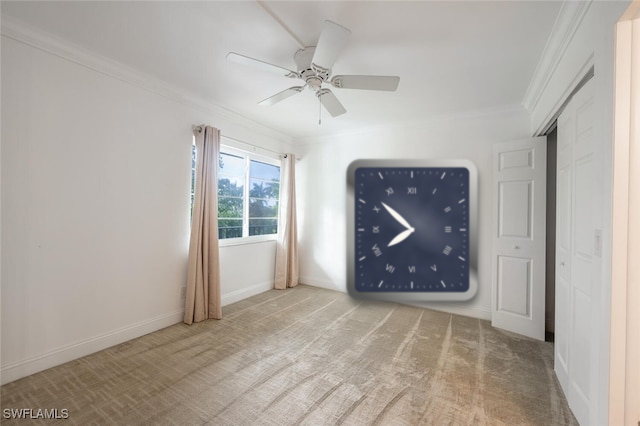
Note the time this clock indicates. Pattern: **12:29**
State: **7:52**
